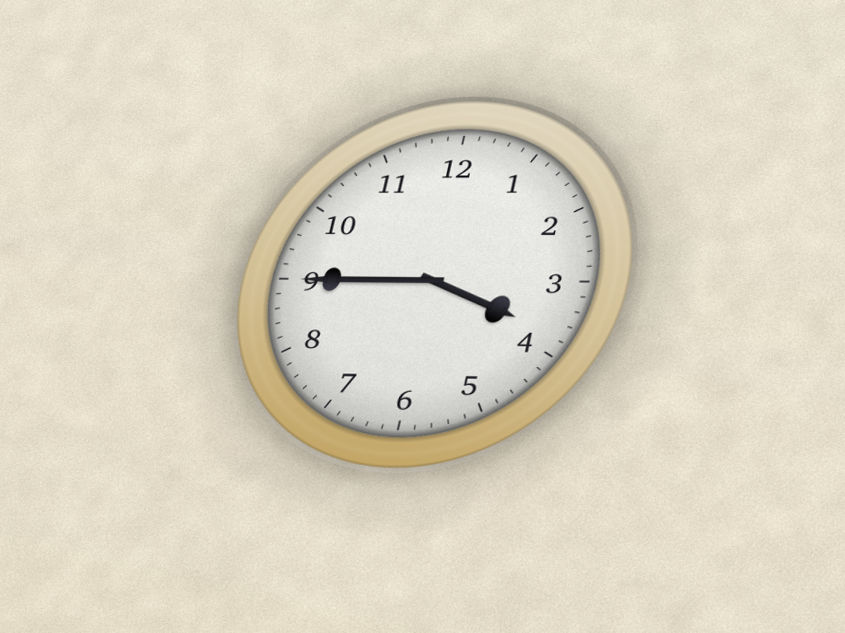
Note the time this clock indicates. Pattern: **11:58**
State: **3:45**
